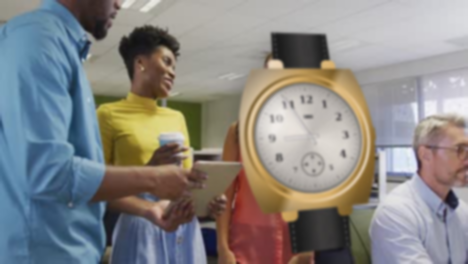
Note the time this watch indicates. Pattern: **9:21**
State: **8:55**
